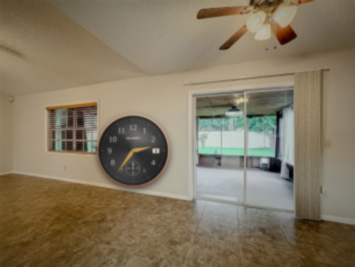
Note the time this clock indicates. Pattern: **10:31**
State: **2:36**
